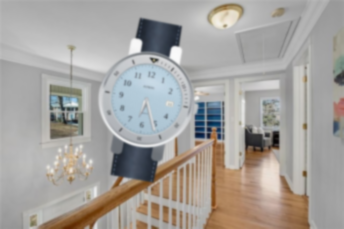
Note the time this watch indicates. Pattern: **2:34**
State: **6:26**
